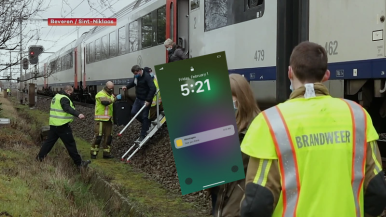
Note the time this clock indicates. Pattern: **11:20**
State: **5:21**
